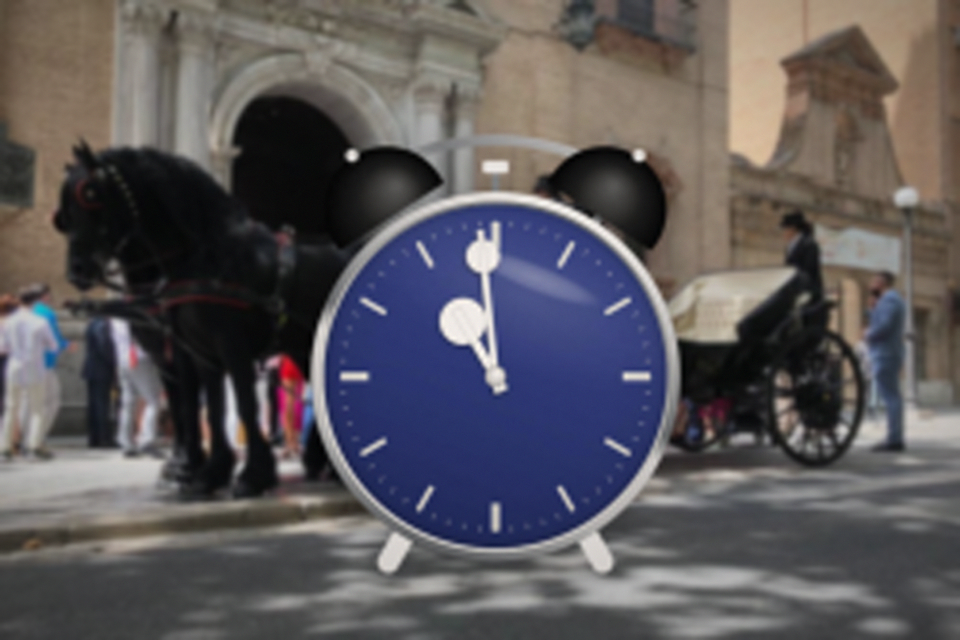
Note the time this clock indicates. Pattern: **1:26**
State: **10:59**
